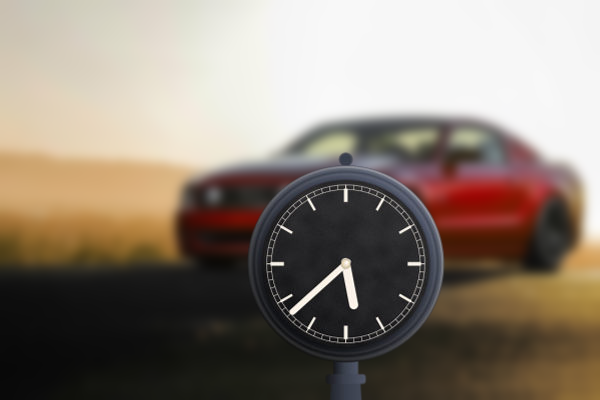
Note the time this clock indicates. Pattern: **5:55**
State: **5:38**
